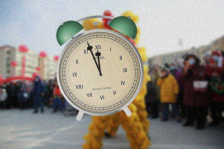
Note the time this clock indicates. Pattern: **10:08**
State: **11:57**
